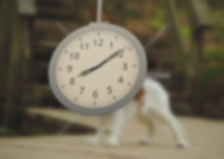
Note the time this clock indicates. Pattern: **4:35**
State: **8:09**
